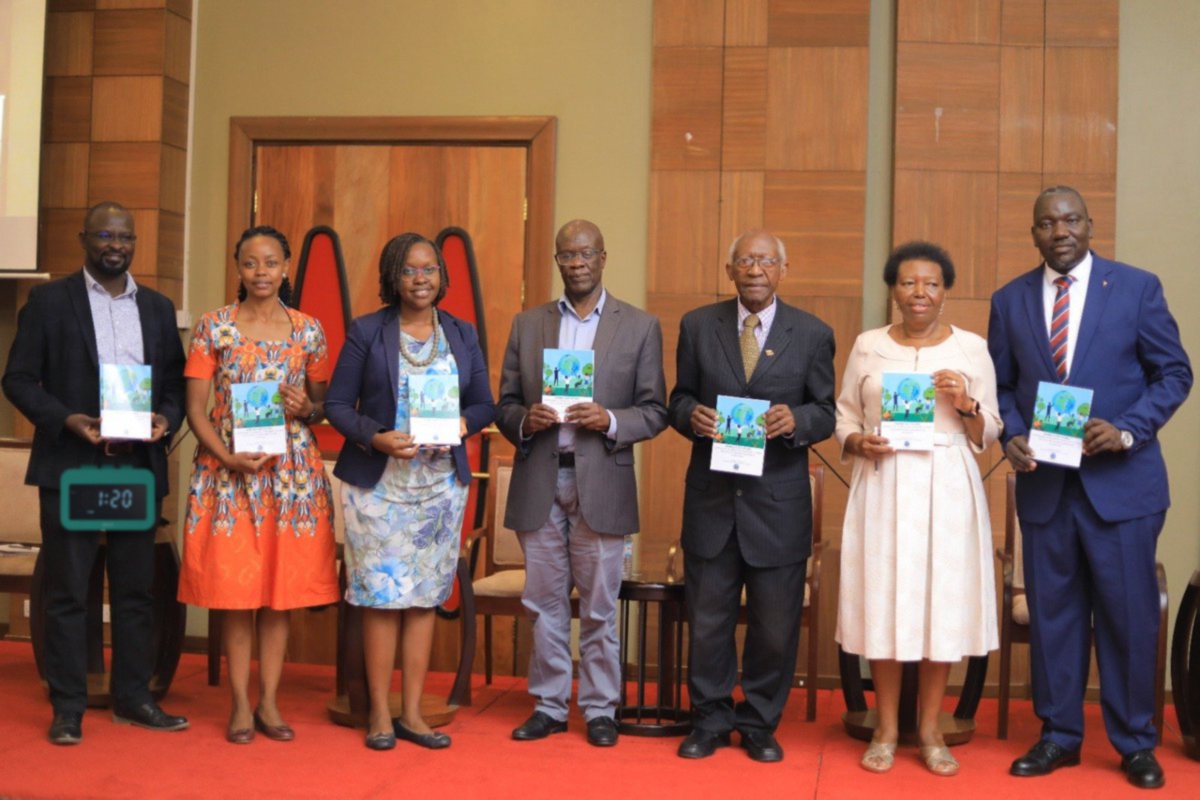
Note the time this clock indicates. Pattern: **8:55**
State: **1:20**
